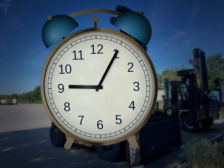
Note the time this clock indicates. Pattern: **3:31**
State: **9:05**
